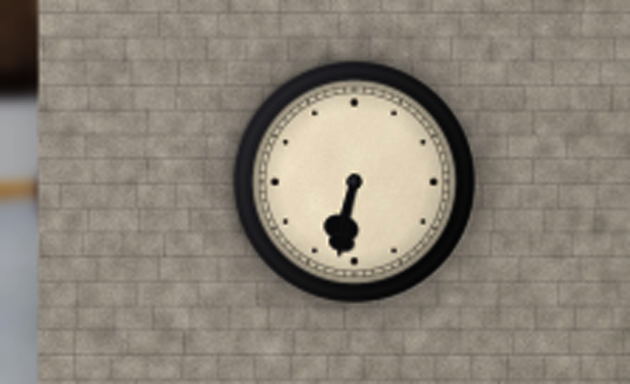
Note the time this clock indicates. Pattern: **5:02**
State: **6:32**
